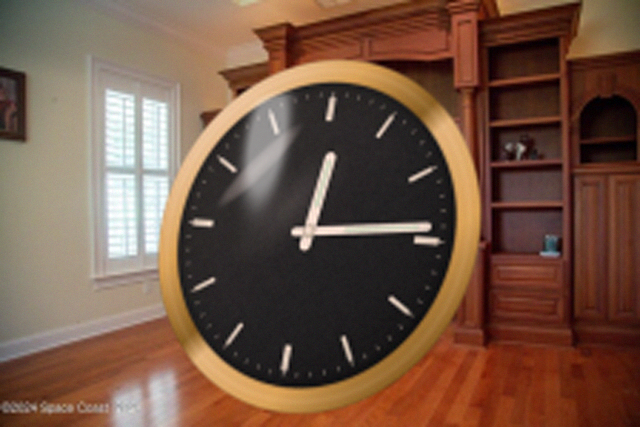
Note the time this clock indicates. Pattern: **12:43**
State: **12:14**
